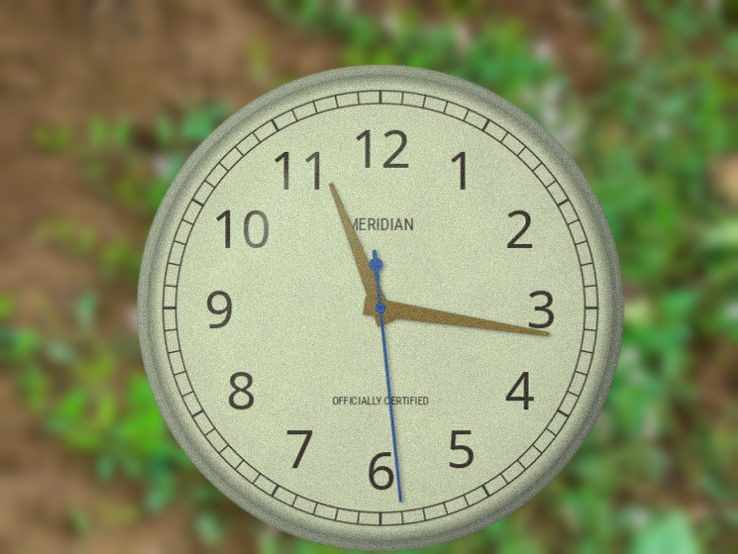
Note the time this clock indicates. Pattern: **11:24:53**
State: **11:16:29**
